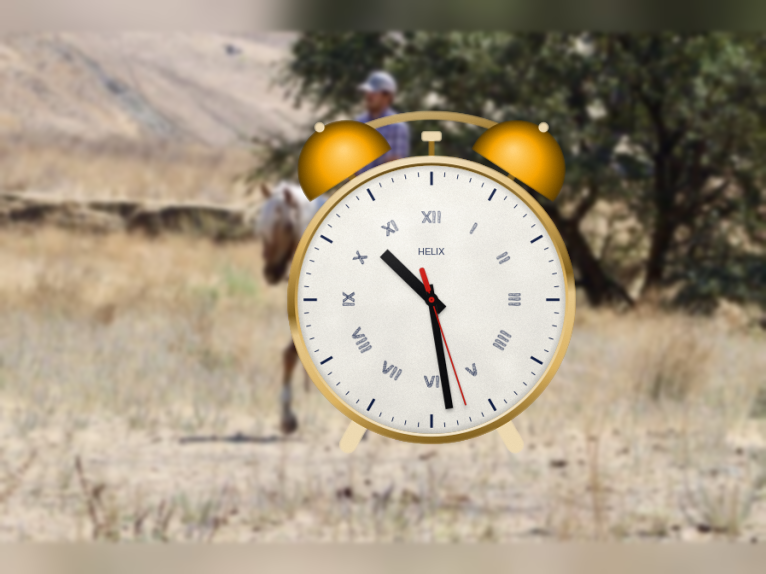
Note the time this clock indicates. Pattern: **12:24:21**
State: **10:28:27**
